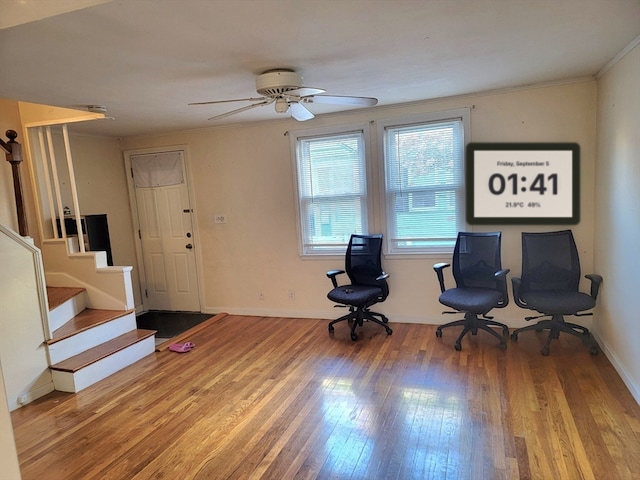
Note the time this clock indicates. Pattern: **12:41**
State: **1:41**
